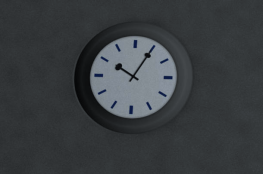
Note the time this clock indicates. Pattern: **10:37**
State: **10:05**
